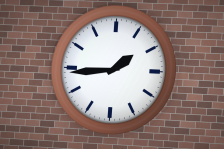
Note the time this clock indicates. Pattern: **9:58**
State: **1:44**
